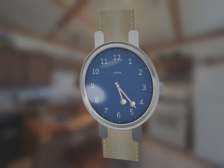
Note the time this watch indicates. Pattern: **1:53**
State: **5:23**
